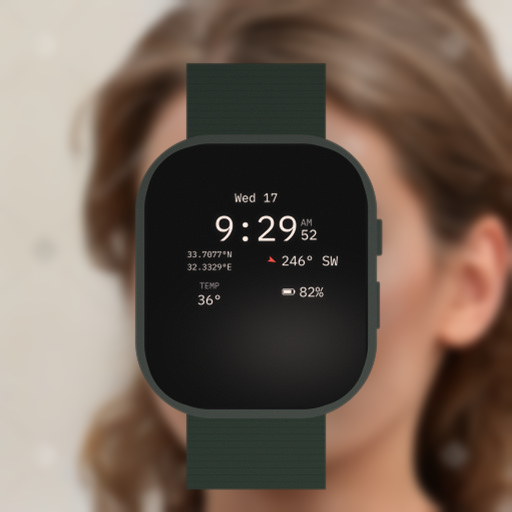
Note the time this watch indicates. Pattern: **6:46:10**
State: **9:29:52**
